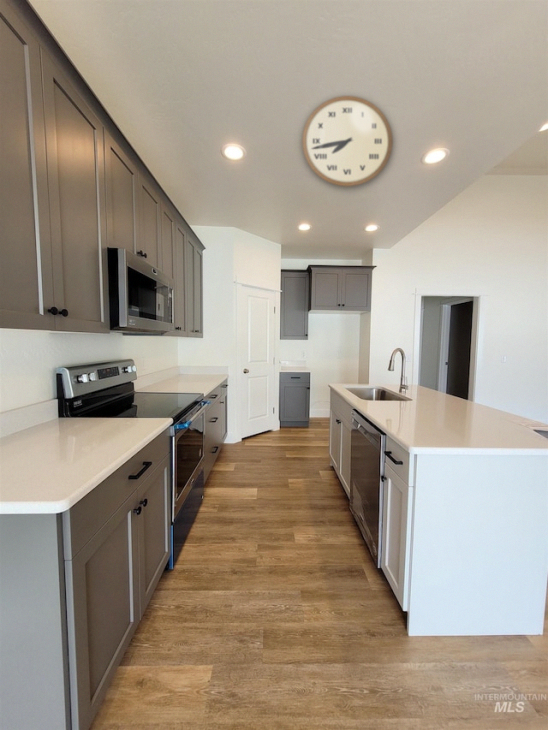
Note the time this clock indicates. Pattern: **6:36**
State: **7:43**
